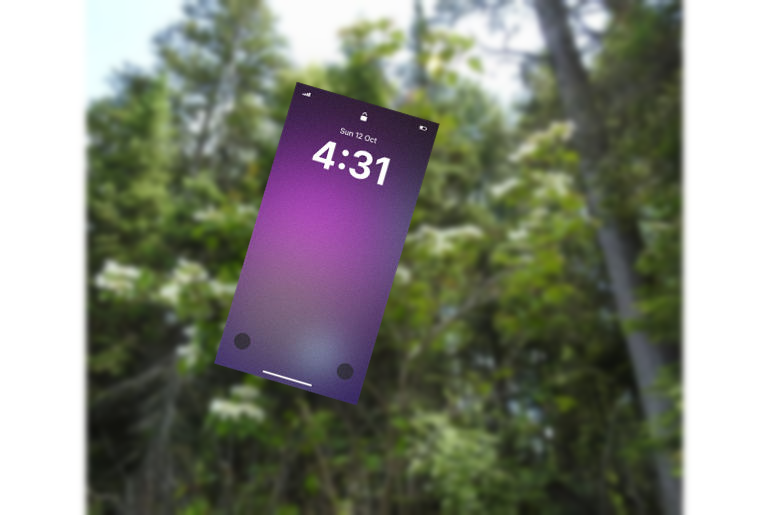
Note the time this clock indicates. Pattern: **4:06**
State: **4:31**
